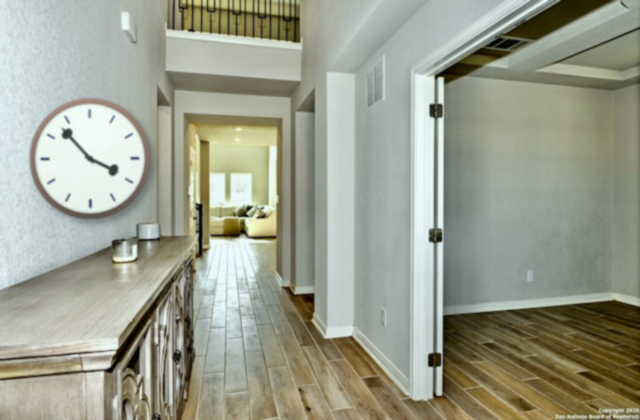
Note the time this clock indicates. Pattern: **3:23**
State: **3:53**
